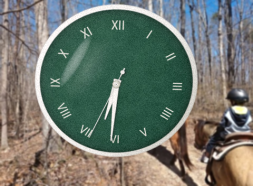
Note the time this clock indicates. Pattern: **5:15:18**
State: **6:30:34**
